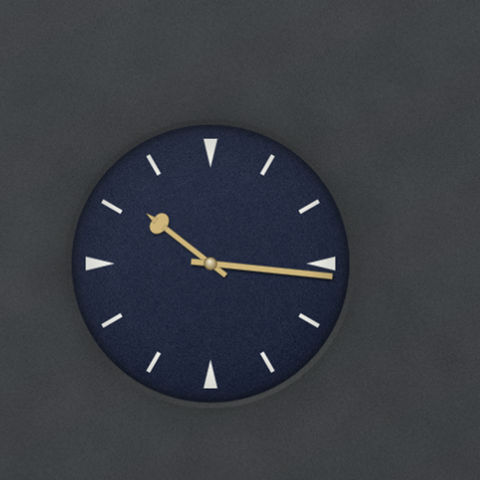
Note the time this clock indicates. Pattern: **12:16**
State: **10:16**
